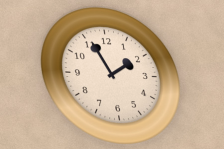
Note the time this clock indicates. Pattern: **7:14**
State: **1:56**
